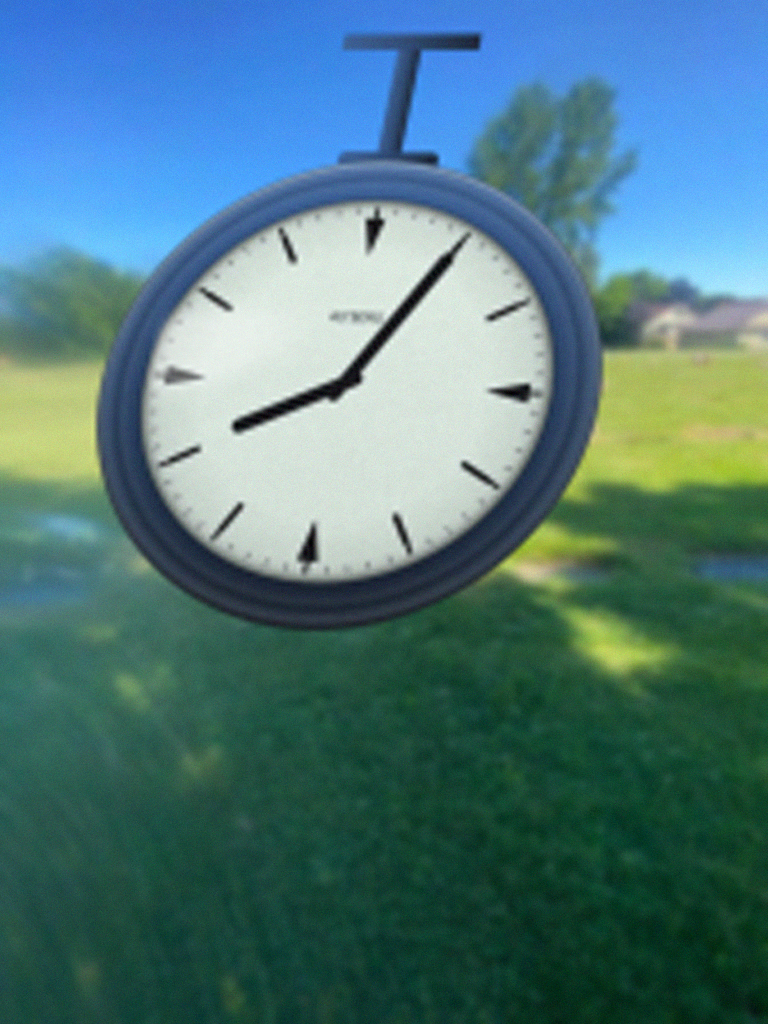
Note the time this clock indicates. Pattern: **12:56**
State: **8:05**
